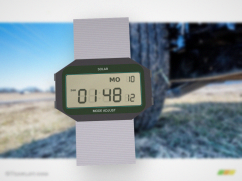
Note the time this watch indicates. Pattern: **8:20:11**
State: **1:48:12**
